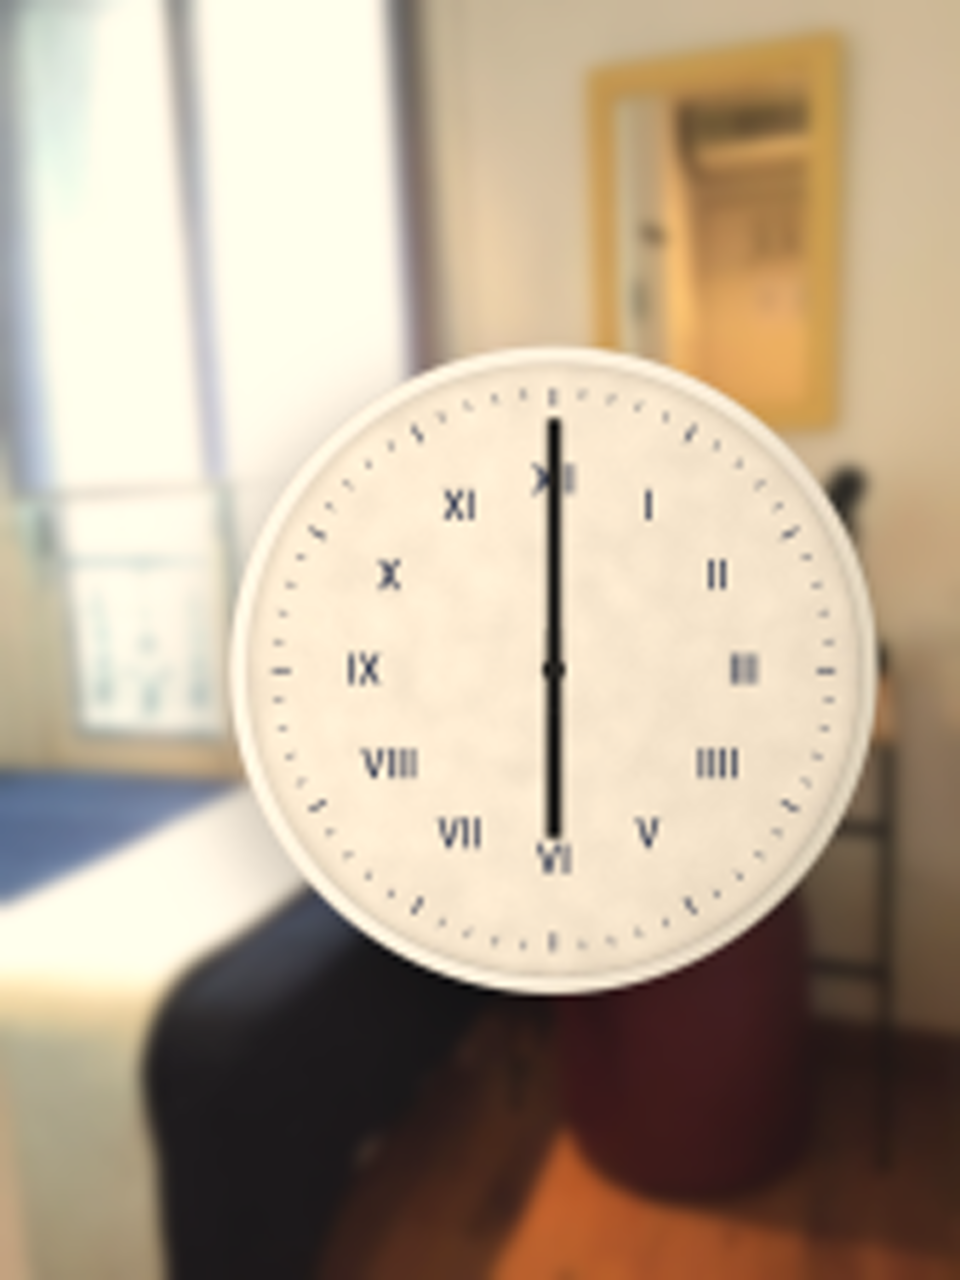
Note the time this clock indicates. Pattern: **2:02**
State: **6:00**
